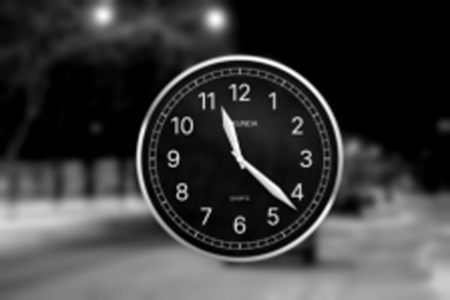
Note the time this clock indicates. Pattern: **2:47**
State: **11:22**
